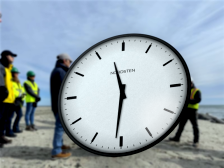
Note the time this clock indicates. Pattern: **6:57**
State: **11:31**
